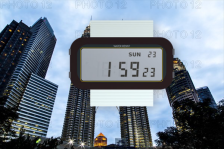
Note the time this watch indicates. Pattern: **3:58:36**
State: **1:59:23**
